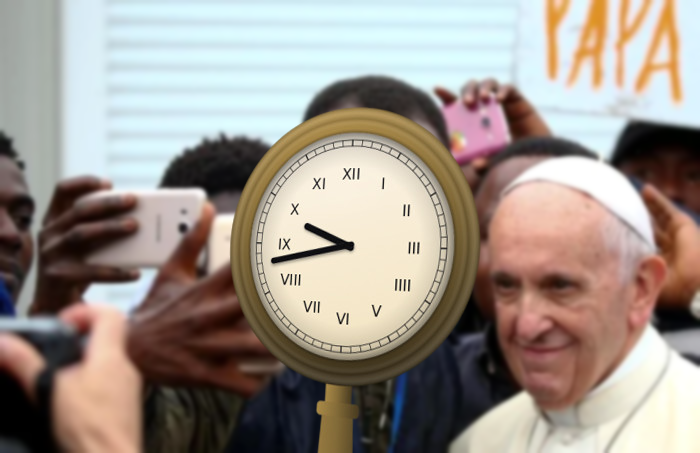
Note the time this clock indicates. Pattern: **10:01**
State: **9:43**
